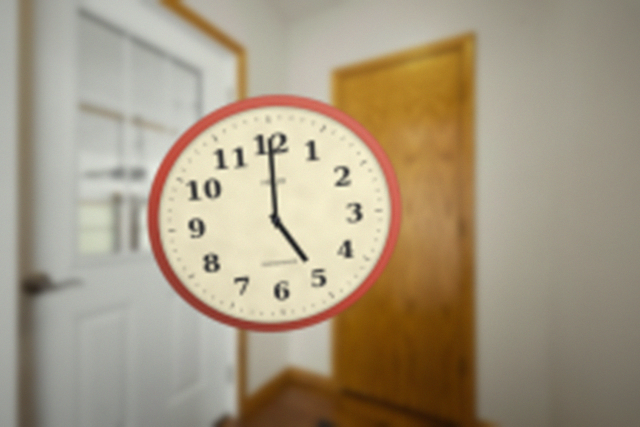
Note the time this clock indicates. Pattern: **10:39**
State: **5:00**
